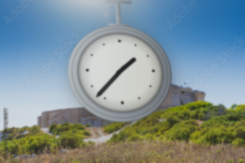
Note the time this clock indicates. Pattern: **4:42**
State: **1:37**
